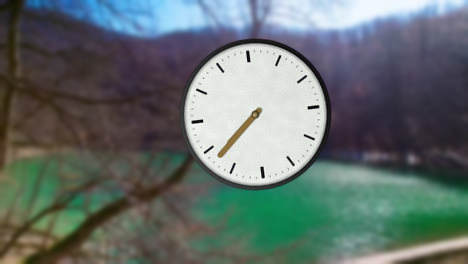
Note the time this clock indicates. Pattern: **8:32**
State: **7:38**
